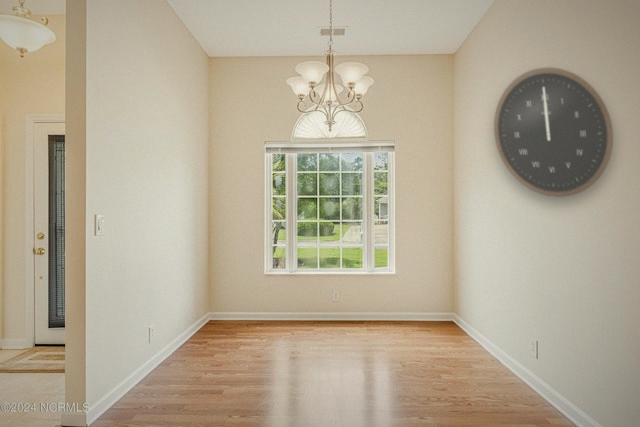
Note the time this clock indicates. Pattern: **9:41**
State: **12:00**
